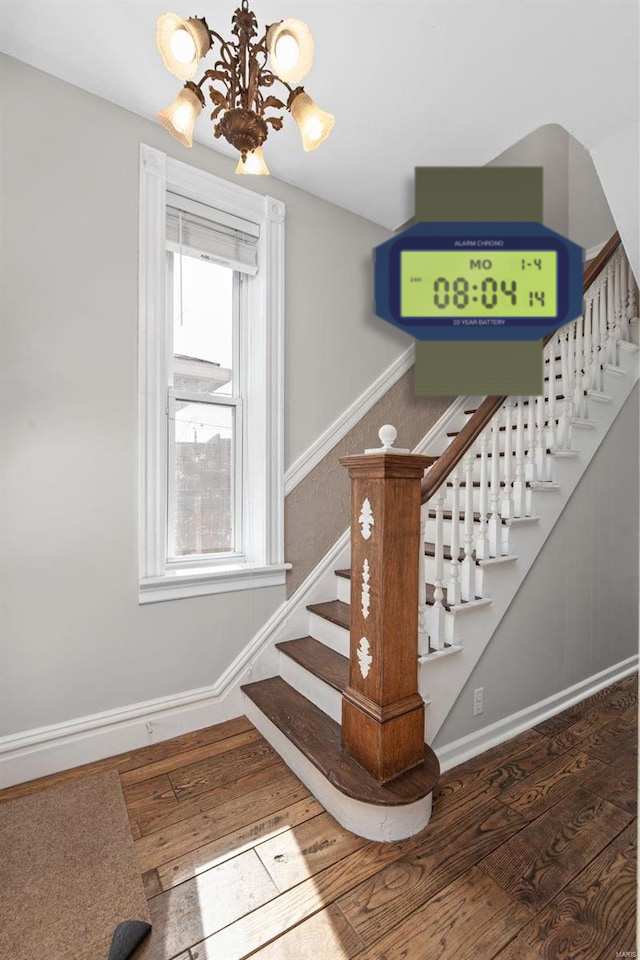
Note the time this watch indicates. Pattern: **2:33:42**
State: **8:04:14**
